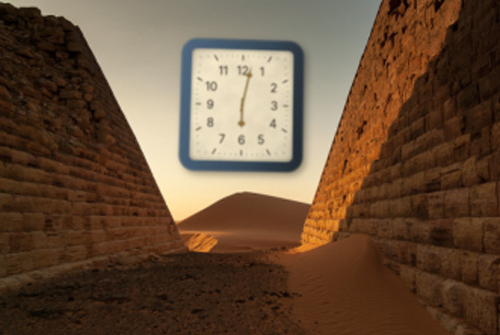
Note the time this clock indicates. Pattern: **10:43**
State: **6:02**
